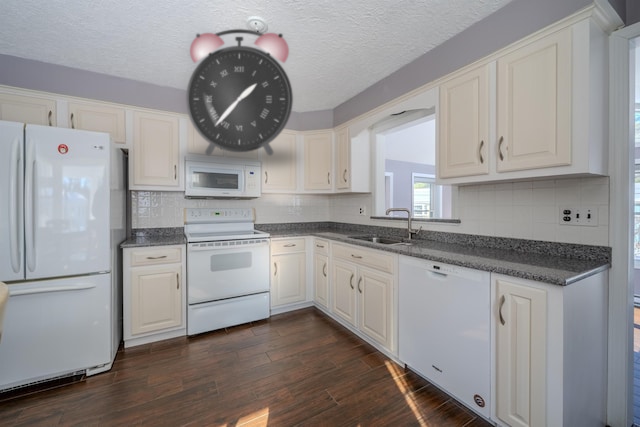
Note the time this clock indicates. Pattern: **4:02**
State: **1:37**
